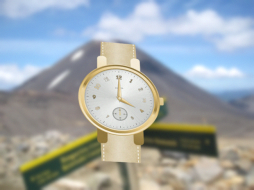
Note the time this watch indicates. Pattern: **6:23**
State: **4:00**
